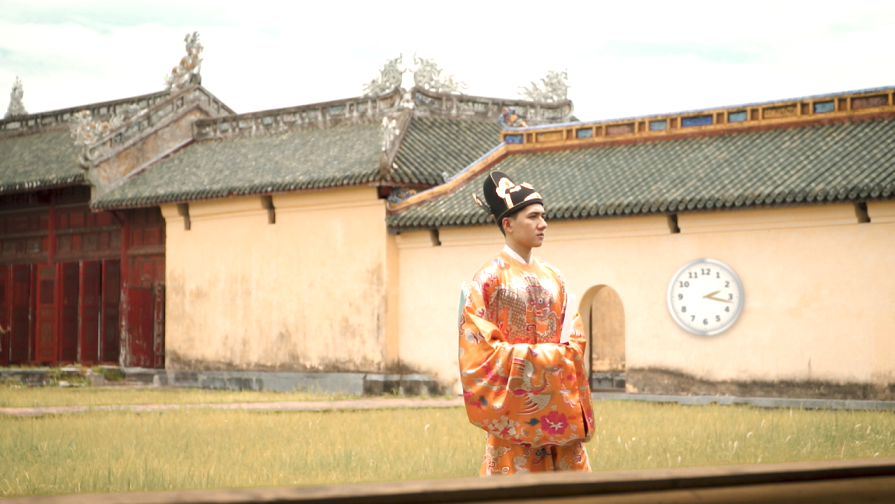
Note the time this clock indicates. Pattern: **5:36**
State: **2:17**
